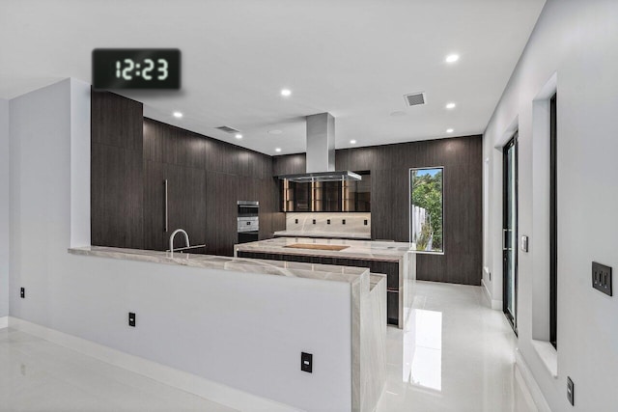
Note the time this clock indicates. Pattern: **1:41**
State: **12:23**
